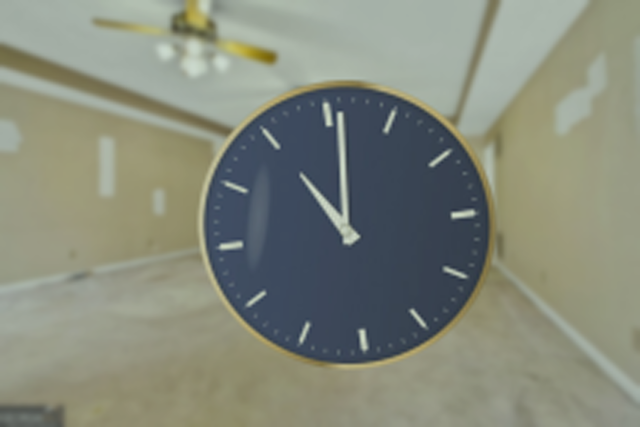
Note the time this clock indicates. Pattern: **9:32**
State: **11:01**
